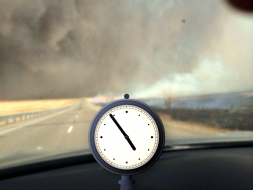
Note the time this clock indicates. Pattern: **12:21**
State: **4:54**
